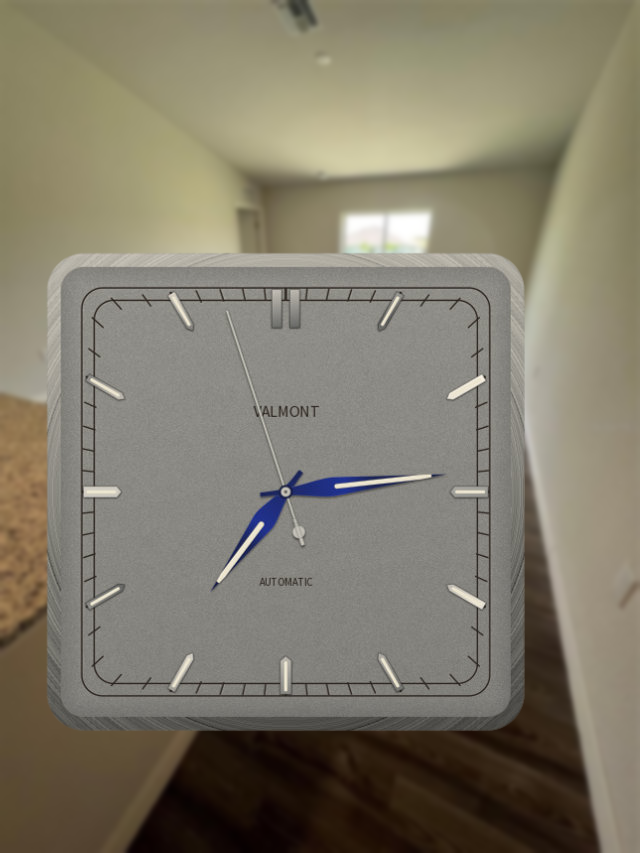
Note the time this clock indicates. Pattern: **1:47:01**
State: **7:13:57**
